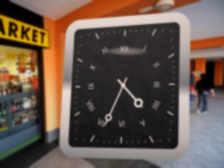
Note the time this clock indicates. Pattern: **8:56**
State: **4:34**
